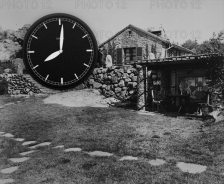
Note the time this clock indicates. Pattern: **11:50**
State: **8:01**
